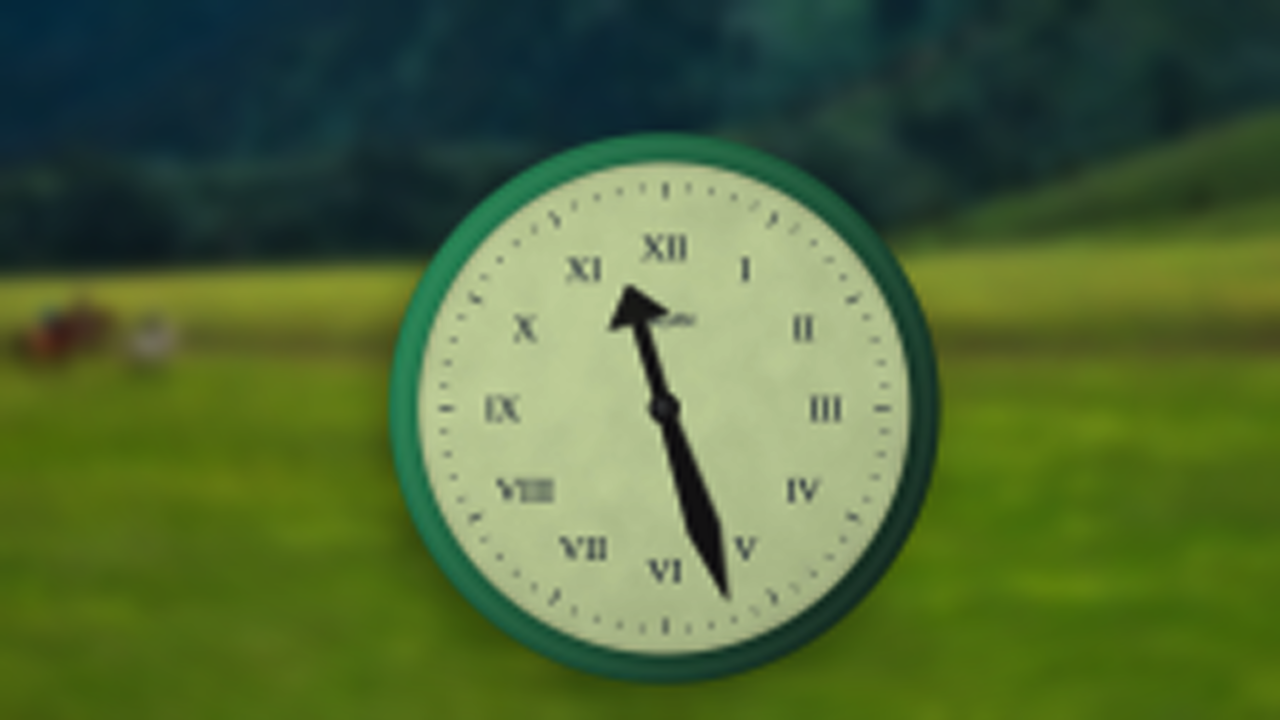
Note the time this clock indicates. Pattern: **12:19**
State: **11:27**
